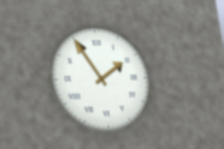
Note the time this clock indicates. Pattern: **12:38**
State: **1:55**
